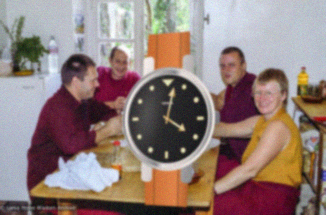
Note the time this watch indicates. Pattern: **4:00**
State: **4:02**
